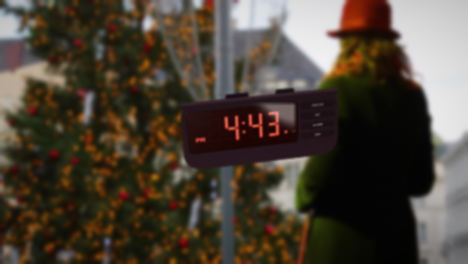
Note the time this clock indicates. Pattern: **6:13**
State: **4:43**
